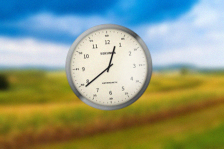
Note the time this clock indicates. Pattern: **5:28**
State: **12:39**
